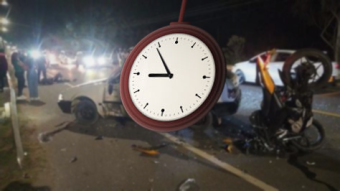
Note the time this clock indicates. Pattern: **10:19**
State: **8:54**
